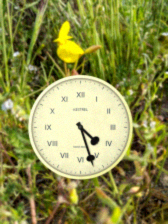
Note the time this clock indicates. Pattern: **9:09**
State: **4:27**
